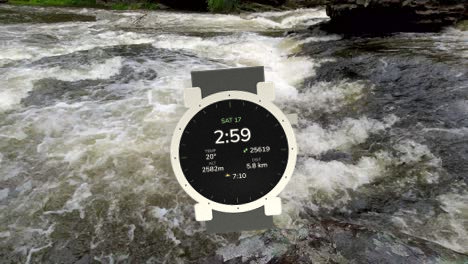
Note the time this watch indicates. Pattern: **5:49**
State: **2:59**
